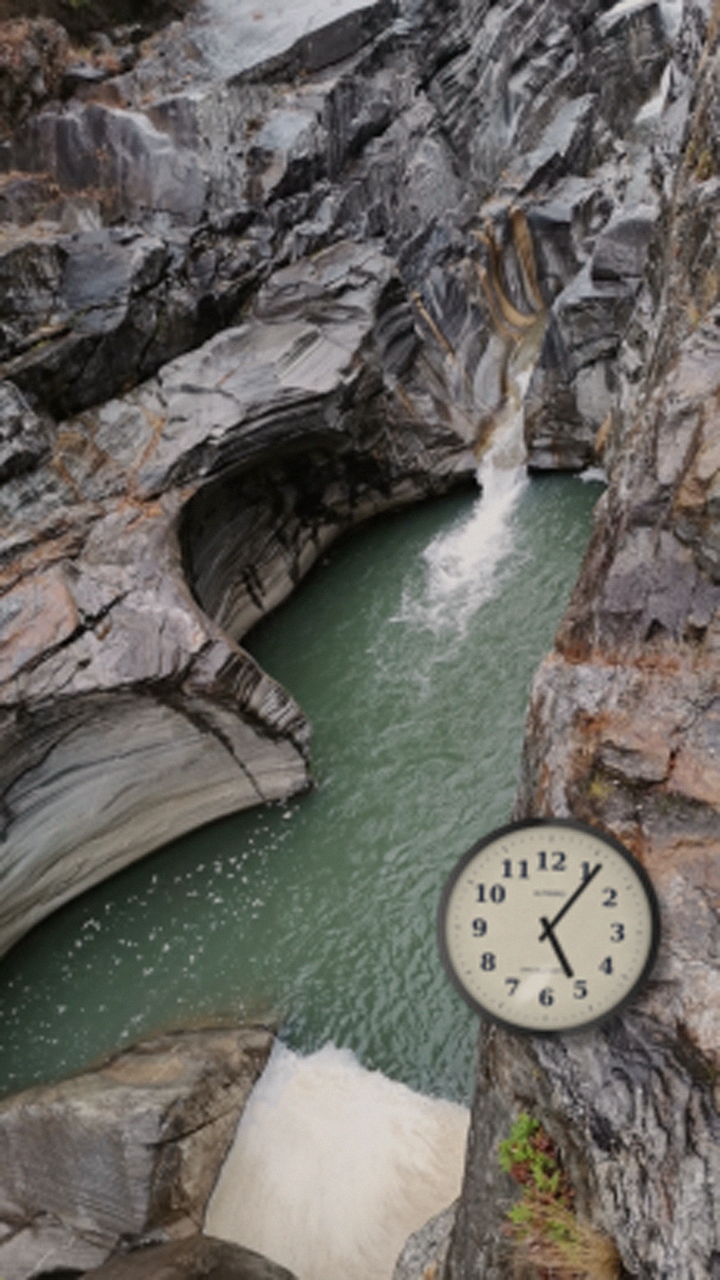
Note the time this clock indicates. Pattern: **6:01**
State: **5:06**
